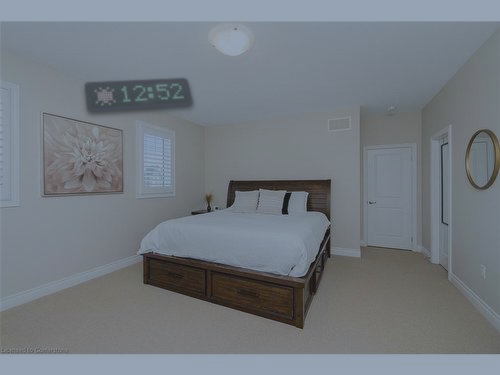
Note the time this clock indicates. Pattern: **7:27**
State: **12:52**
